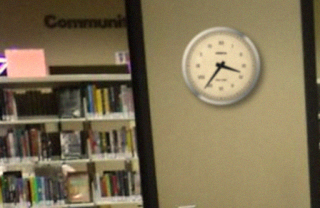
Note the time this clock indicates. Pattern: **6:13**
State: **3:36**
